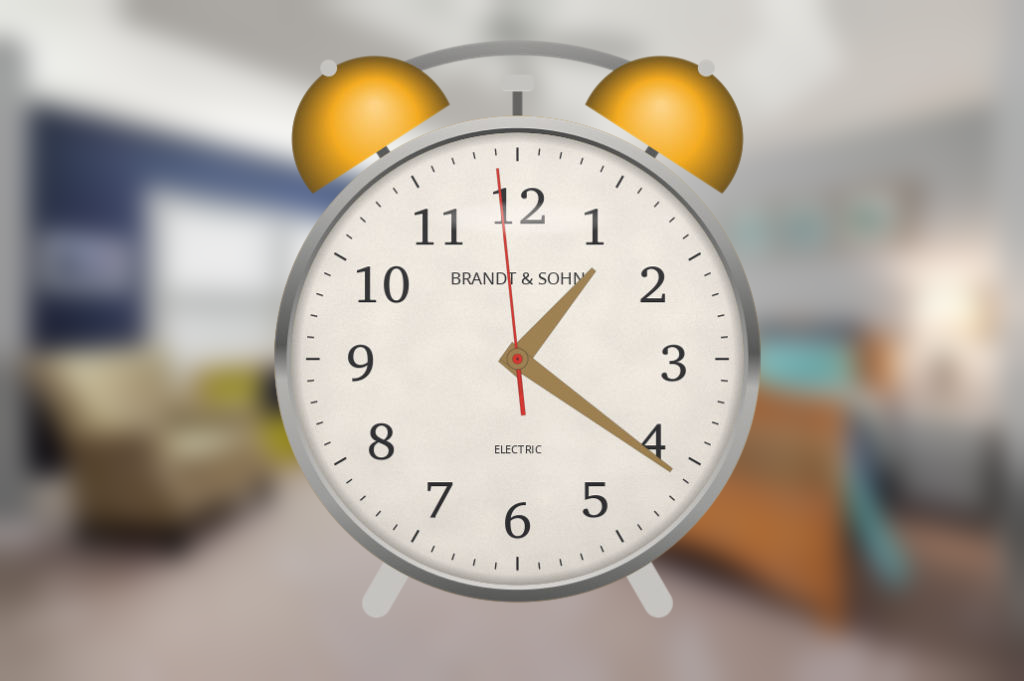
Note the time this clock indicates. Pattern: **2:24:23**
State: **1:20:59**
